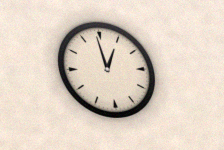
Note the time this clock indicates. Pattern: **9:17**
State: **12:59**
